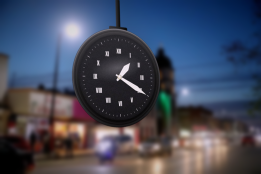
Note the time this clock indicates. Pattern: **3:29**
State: **1:20**
